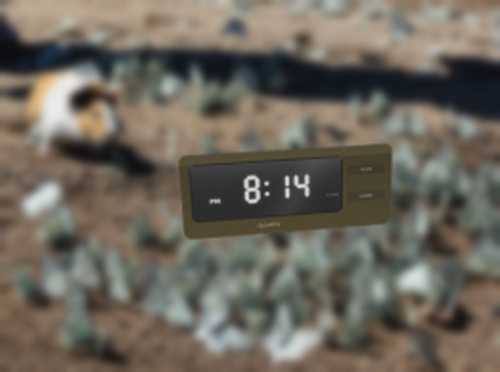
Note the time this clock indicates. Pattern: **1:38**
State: **8:14**
